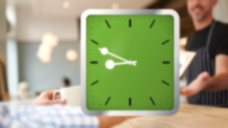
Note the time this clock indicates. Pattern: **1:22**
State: **8:49**
